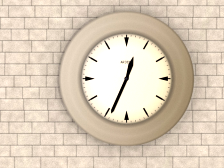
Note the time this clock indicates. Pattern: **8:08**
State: **12:34**
